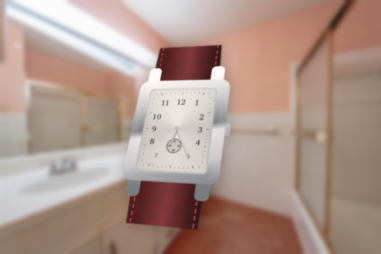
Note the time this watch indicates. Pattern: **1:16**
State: **6:25**
